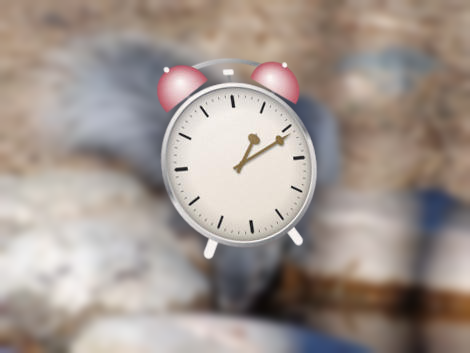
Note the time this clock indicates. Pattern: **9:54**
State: **1:11**
